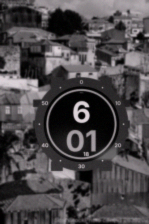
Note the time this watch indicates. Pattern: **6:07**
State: **6:01**
